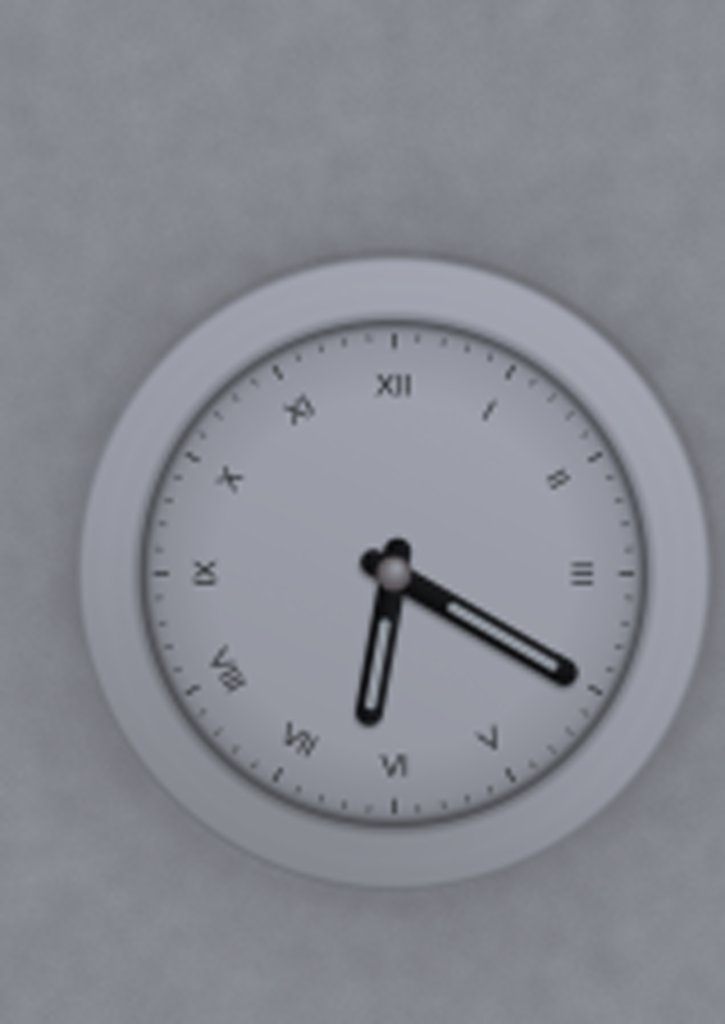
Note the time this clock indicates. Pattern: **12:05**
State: **6:20**
